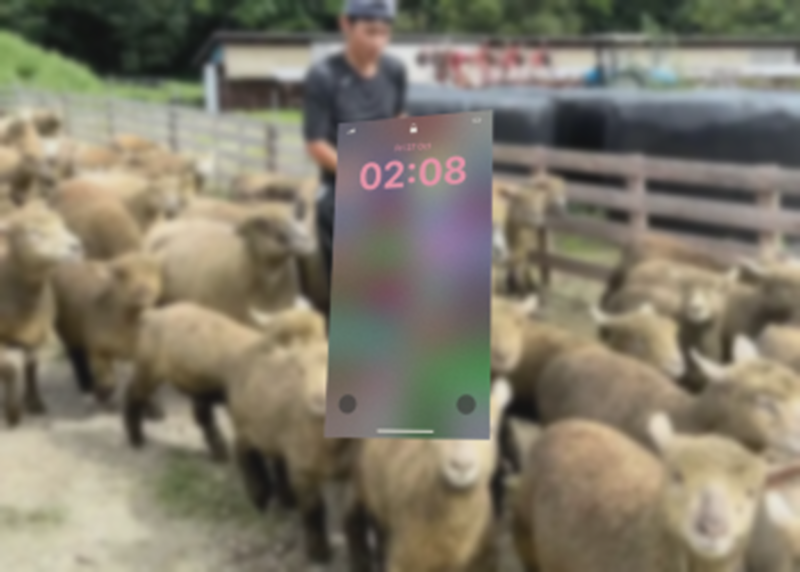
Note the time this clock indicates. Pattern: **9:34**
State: **2:08**
